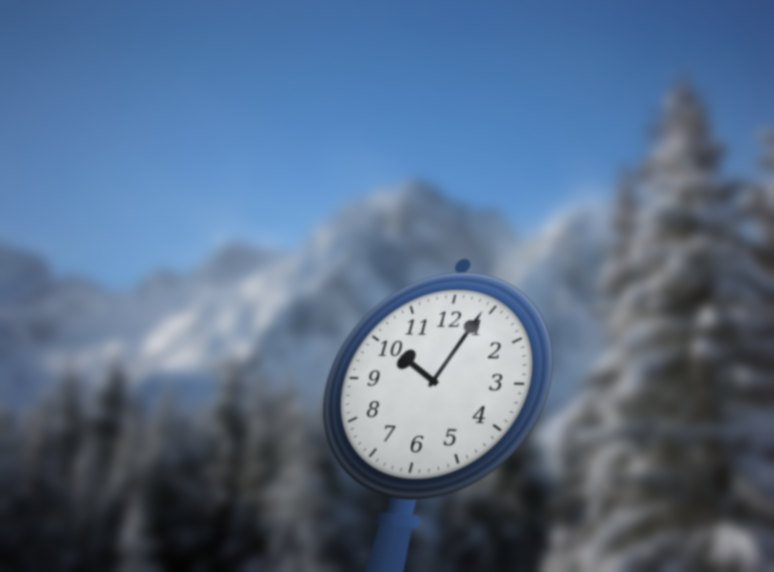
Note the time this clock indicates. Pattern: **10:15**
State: **10:04**
